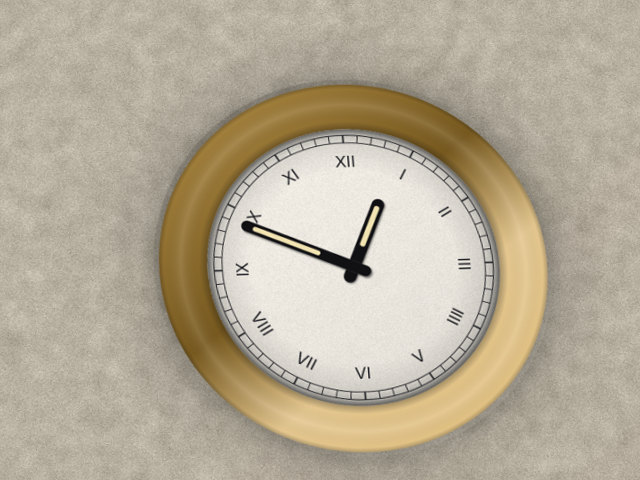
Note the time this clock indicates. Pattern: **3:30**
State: **12:49**
